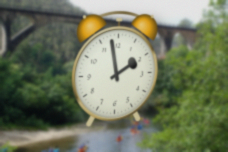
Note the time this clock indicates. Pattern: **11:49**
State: **1:58**
